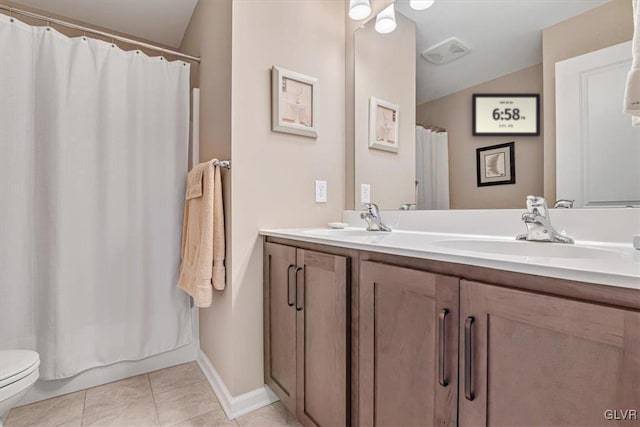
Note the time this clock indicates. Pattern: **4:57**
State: **6:58**
